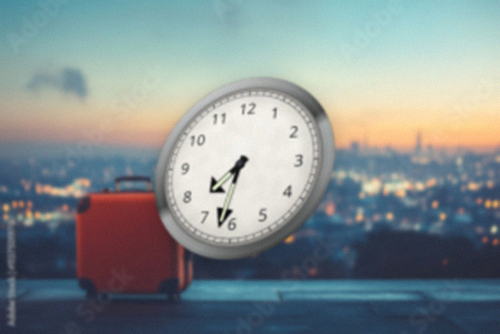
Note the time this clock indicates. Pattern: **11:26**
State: **7:32**
